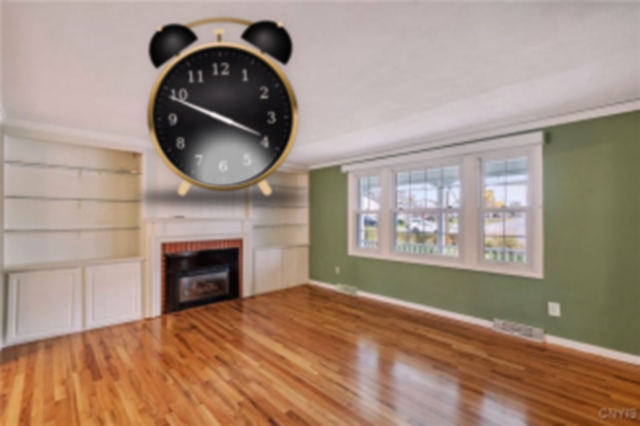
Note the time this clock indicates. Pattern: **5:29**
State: **3:49**
